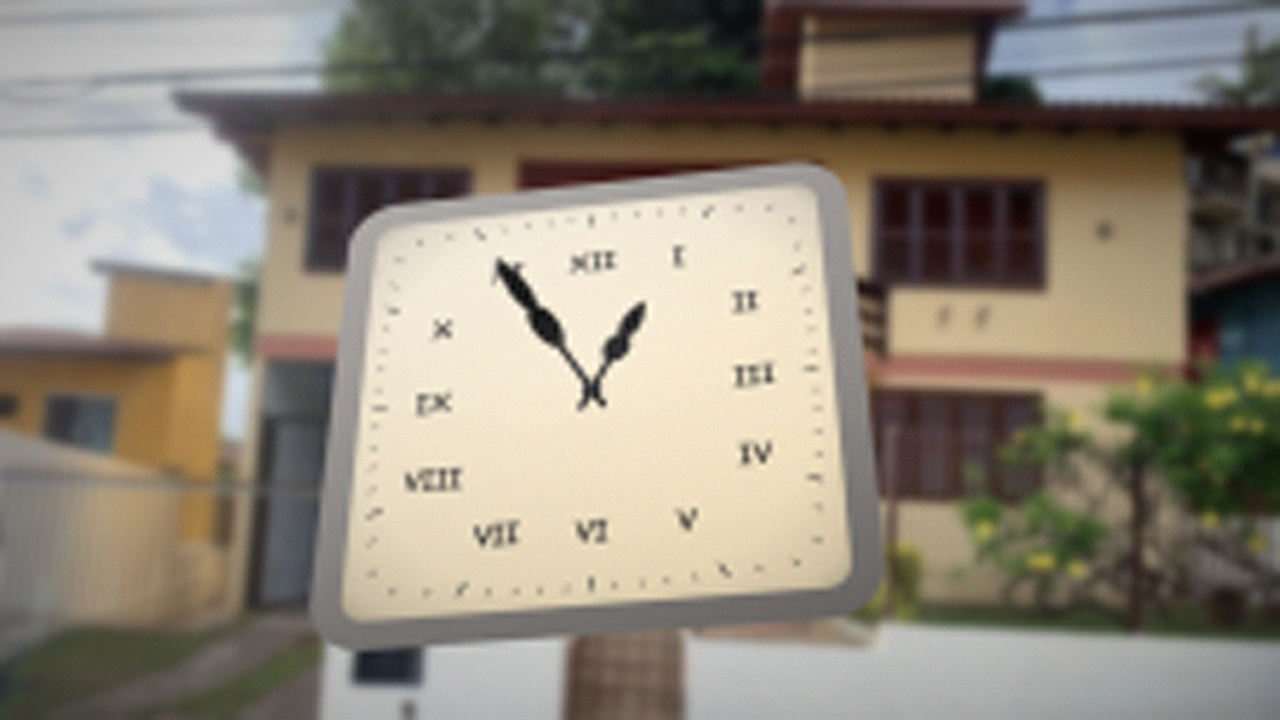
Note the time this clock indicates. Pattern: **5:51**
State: **12:55**
